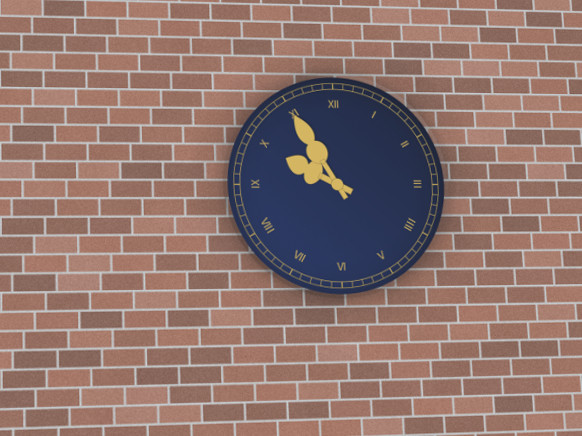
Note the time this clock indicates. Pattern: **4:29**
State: **9:55**
